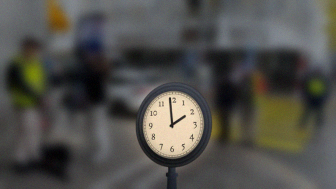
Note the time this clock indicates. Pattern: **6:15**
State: **1:59**
